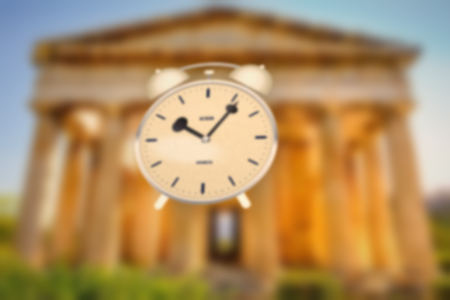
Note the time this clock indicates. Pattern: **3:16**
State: **10:06**
